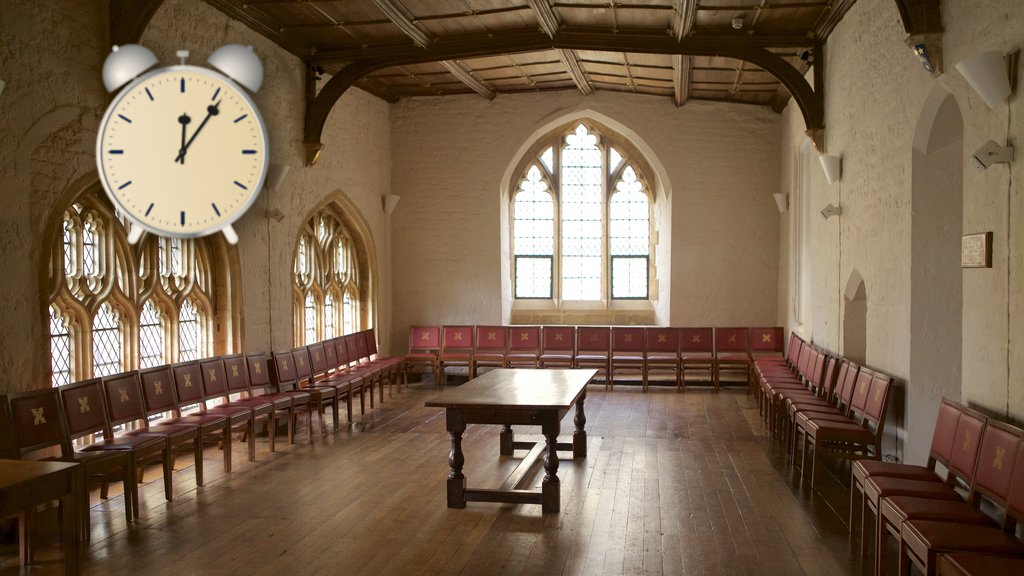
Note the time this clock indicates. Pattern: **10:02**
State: **12:06**
